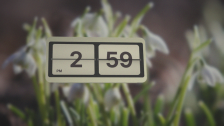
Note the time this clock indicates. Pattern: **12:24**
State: **2:59**
